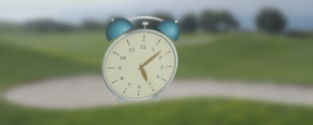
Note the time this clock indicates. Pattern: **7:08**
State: **5:08**
